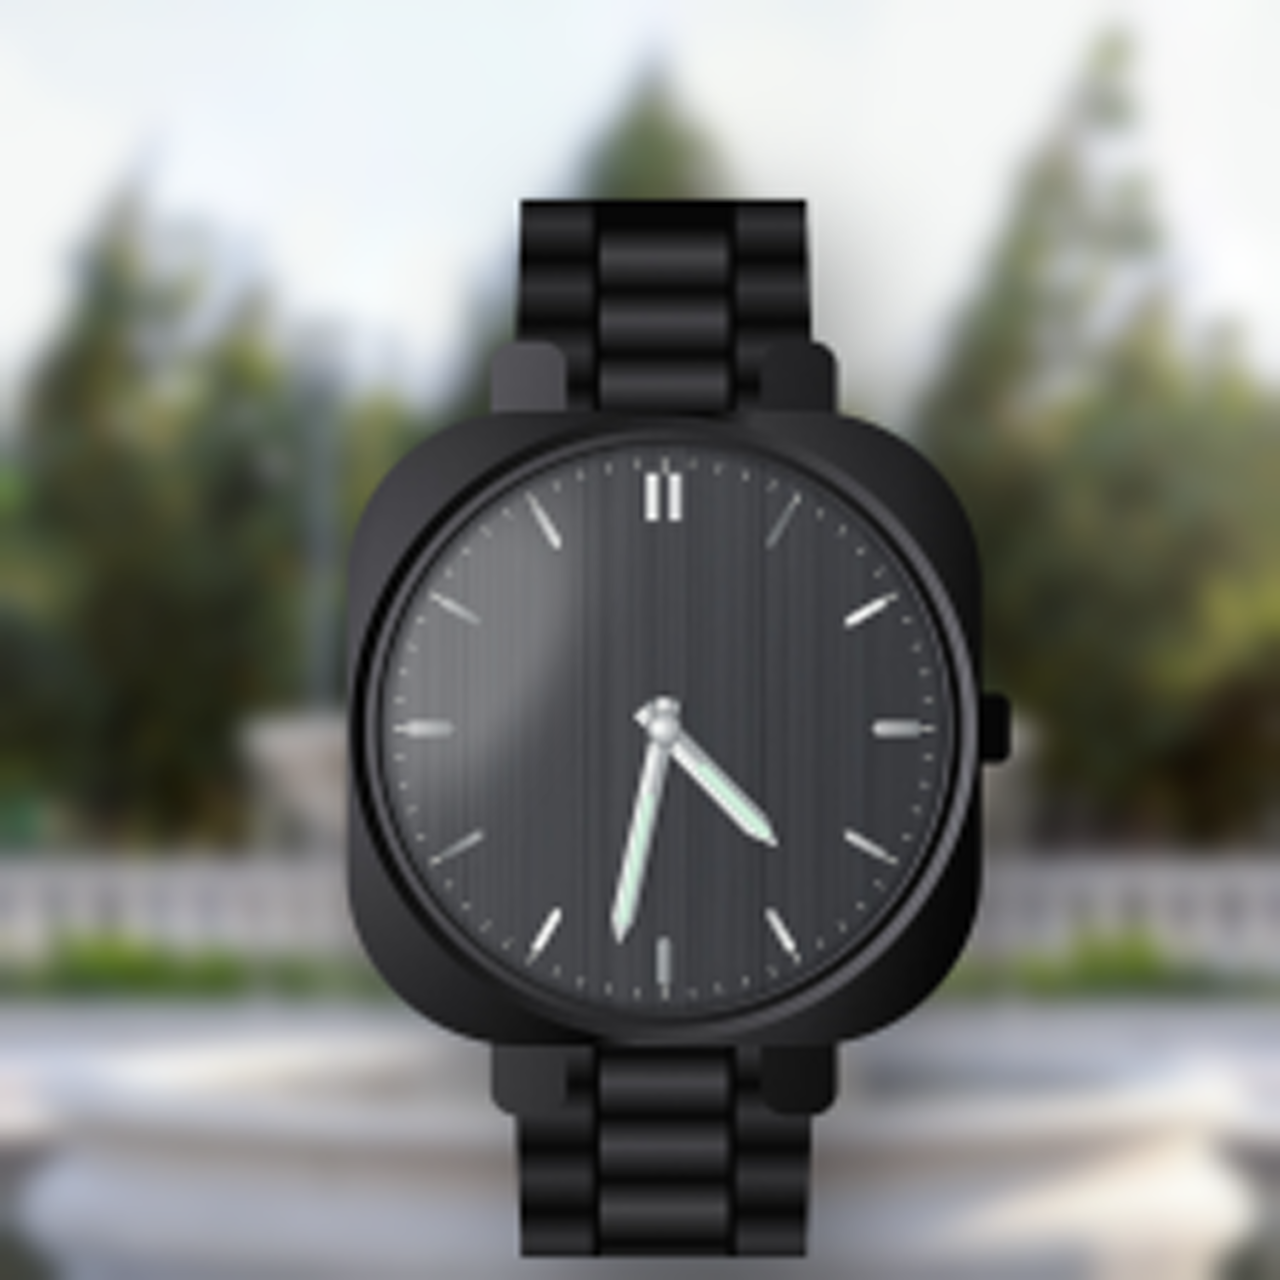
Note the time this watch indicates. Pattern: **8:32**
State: **4:32**
